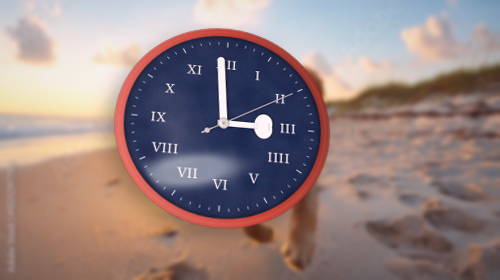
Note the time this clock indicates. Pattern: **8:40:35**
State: **2:59:10**
